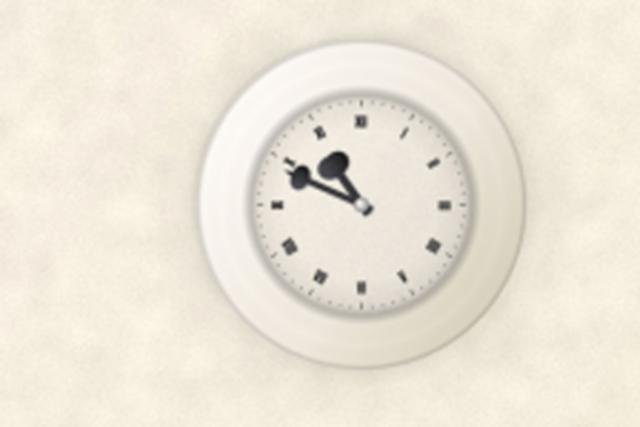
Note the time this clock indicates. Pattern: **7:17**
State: **10:49**
